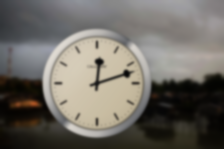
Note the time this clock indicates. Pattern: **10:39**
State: **12:12**
